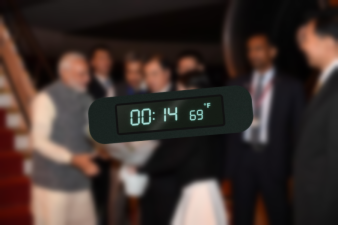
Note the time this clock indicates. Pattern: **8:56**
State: **0:14**
